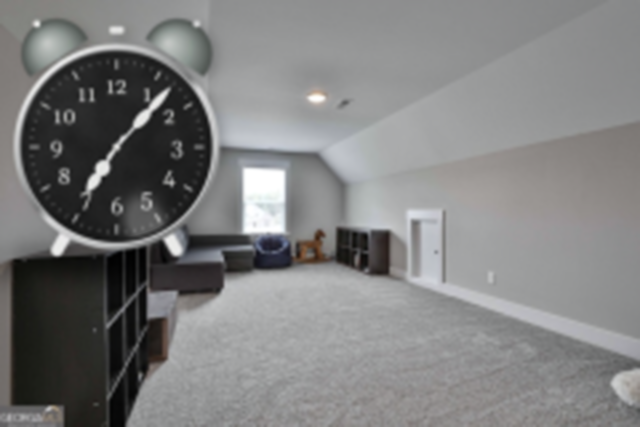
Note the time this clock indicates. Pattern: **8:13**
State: **7:07**
